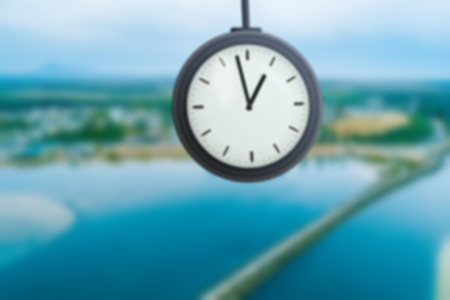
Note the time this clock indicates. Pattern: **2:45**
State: **12:58**
